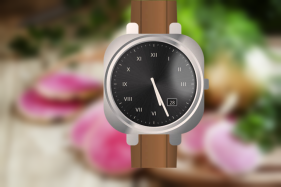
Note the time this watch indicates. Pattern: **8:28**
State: **5:26**
